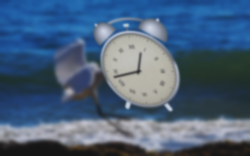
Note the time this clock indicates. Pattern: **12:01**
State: **12:43**
